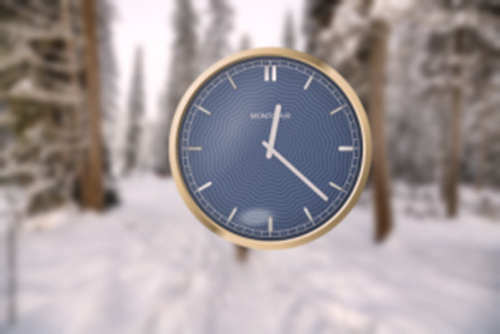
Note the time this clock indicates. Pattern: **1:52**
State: **12:22**
